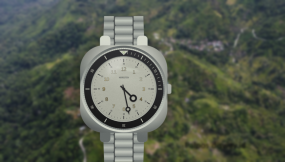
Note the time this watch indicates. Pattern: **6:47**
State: **4:28**
